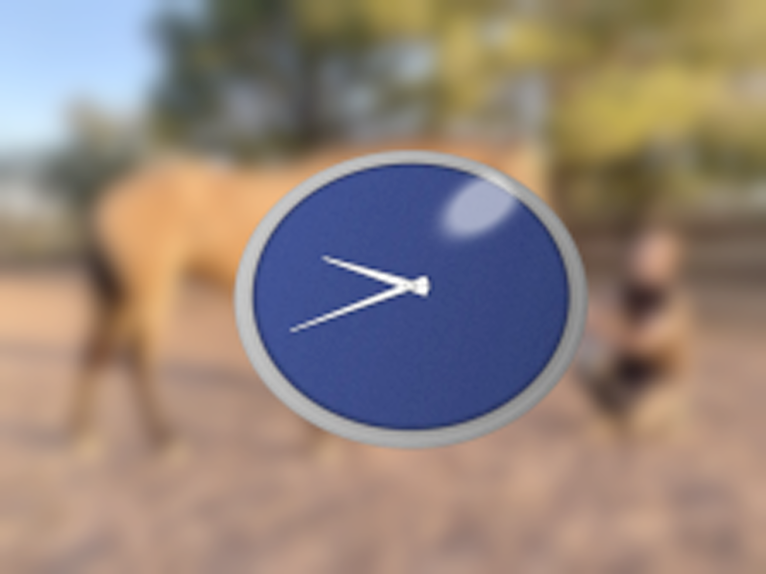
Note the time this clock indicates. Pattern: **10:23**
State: **9:41**
